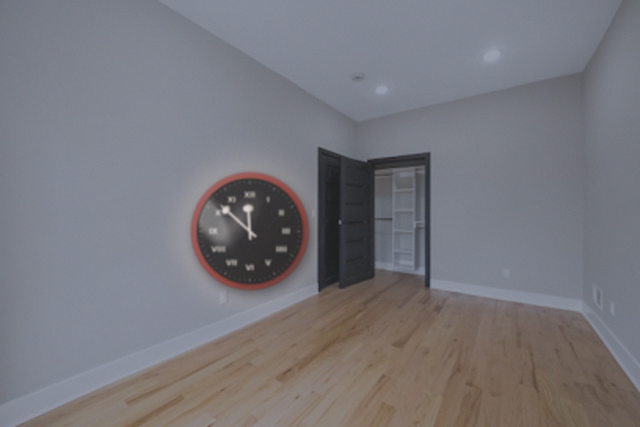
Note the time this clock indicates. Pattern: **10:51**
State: **11:52**
